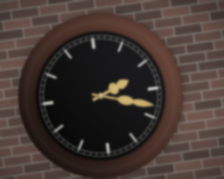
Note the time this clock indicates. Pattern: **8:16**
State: **2:18**
